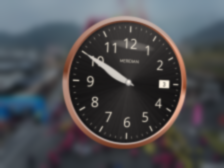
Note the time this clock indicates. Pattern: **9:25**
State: **9:50**
